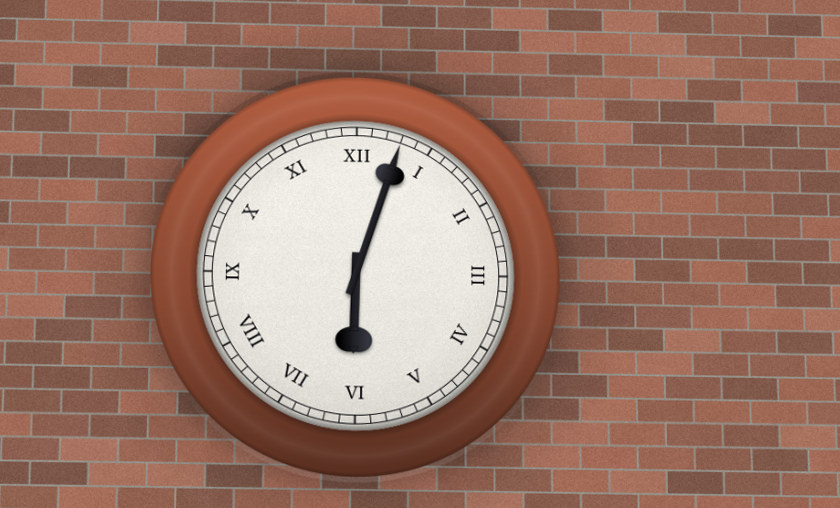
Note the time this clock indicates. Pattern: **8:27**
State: **6:03**
